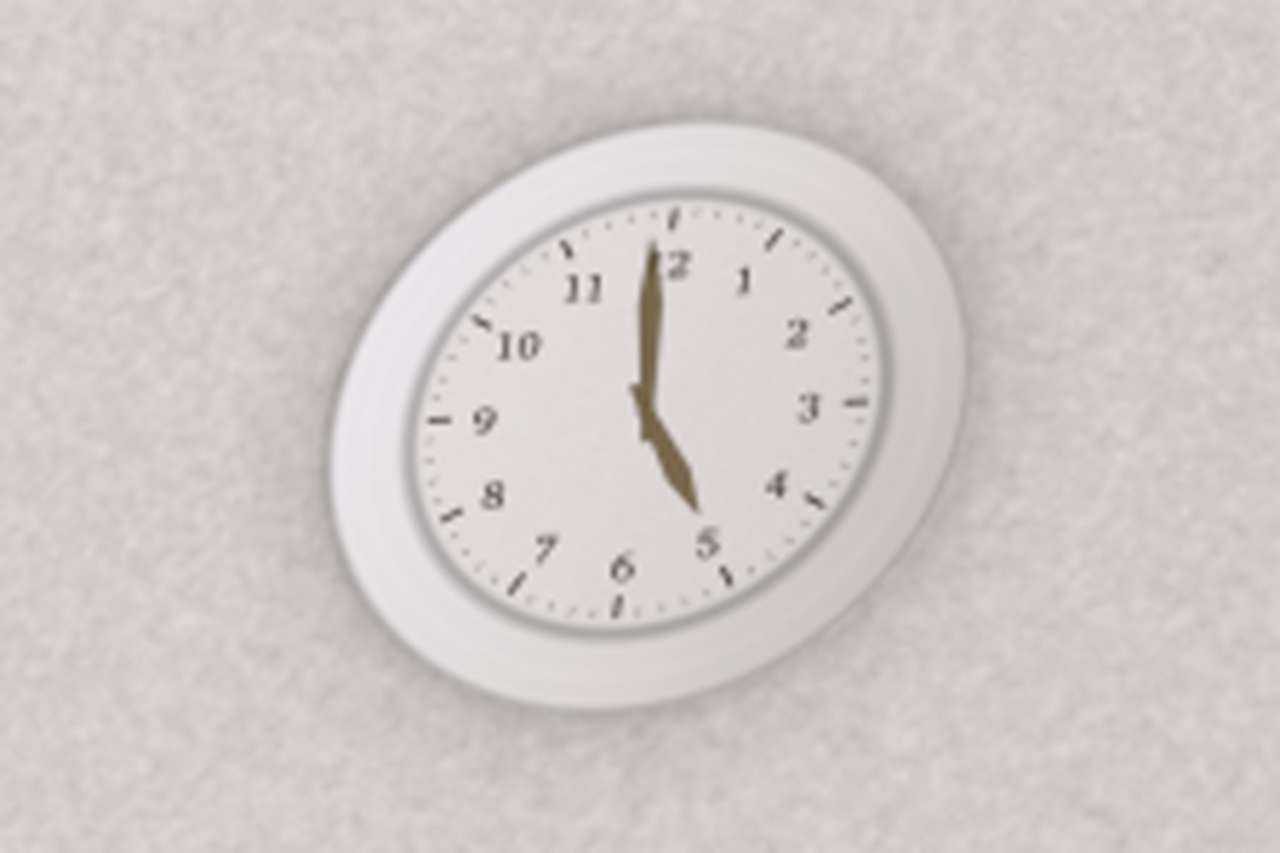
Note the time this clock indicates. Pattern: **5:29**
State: **4:59**
